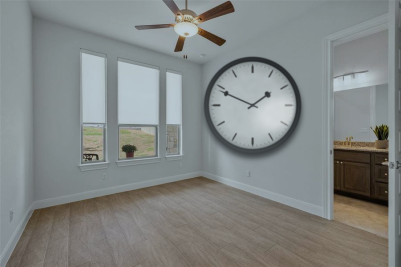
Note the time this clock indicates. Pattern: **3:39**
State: **1:49**
